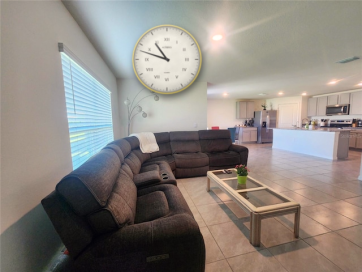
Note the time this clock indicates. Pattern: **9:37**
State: **10:48**
